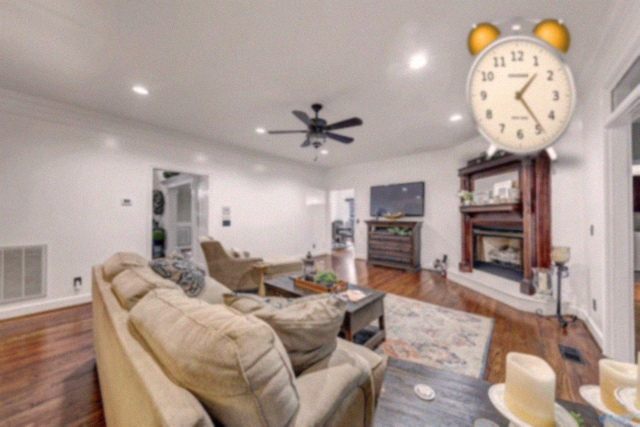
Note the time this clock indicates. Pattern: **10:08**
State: **1:24**
